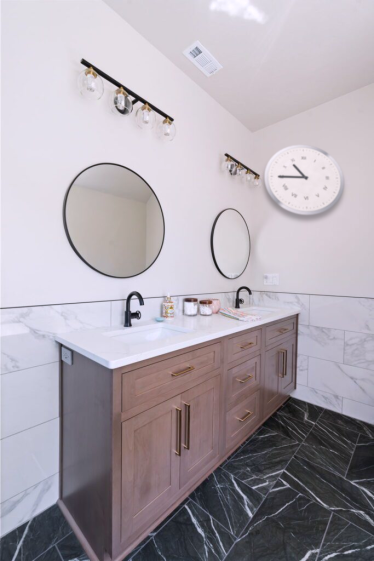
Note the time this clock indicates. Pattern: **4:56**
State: **10:45**
